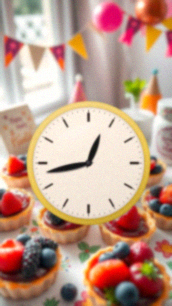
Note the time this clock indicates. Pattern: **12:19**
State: **12:43**
